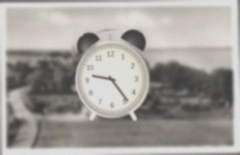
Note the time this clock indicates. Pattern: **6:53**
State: **9:24**
